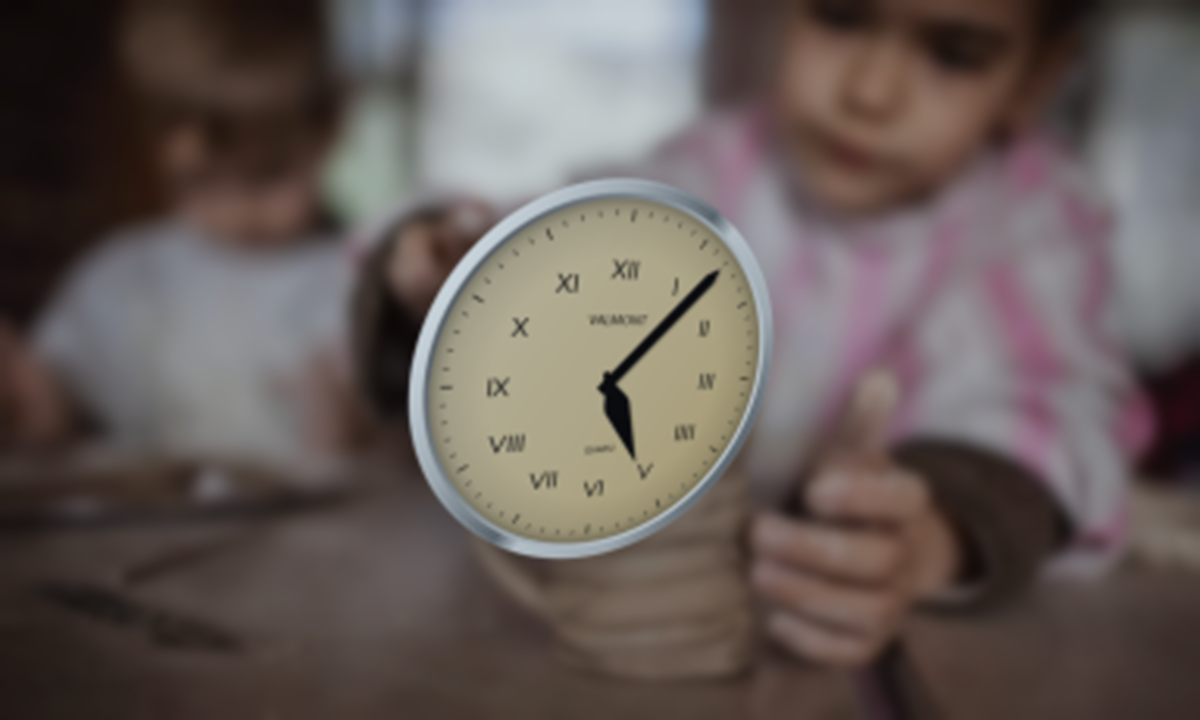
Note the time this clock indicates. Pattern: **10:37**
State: **5:07**
